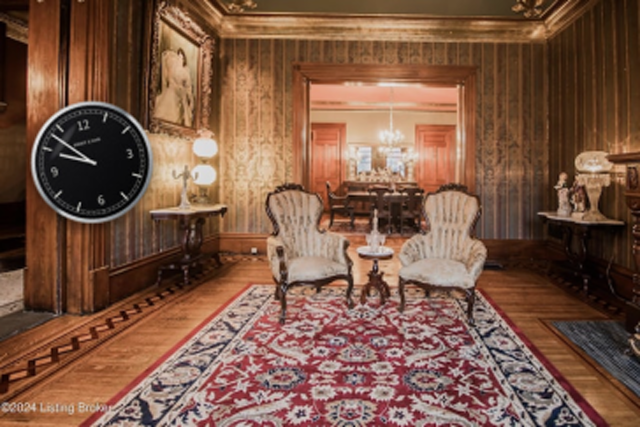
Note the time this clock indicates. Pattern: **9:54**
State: **9:53**
